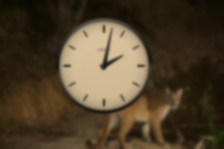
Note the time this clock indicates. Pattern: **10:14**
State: **2:02**
